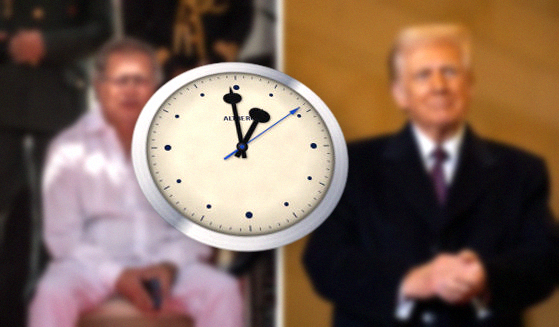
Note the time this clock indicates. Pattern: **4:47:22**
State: **12:59:09**
